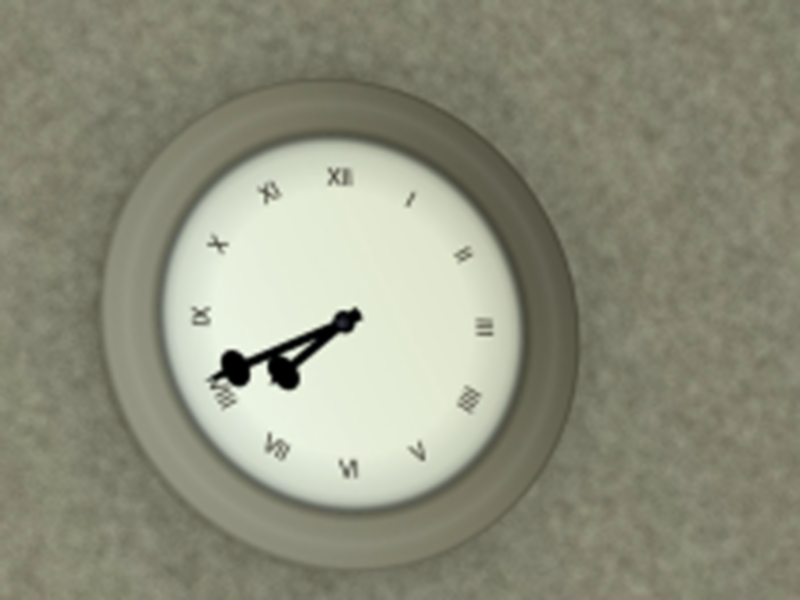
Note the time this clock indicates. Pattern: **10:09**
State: **7:41**
